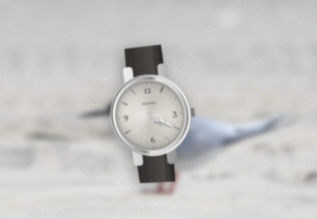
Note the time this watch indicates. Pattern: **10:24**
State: **4:20**
